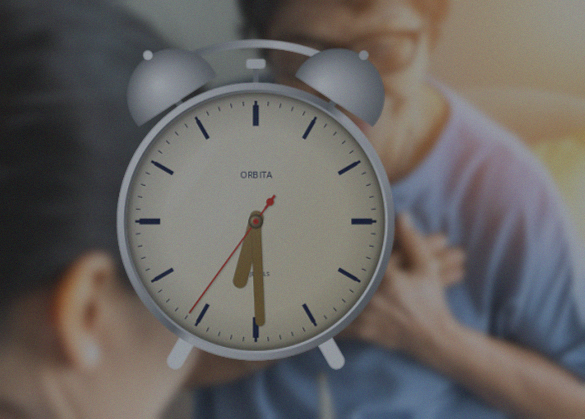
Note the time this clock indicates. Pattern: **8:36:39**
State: **6:29:36**
